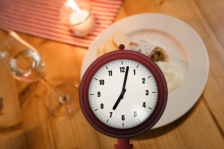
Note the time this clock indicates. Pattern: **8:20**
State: **7:02**
